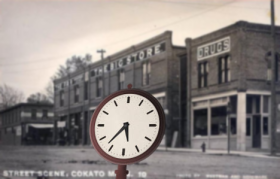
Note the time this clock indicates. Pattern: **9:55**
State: **5:37**
